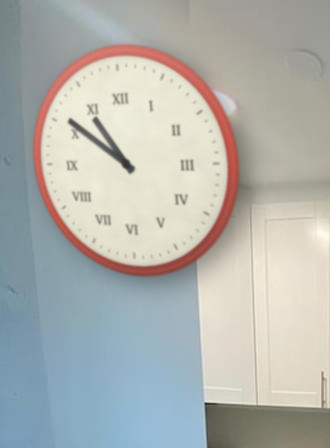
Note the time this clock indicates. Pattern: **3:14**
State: **10:51**
